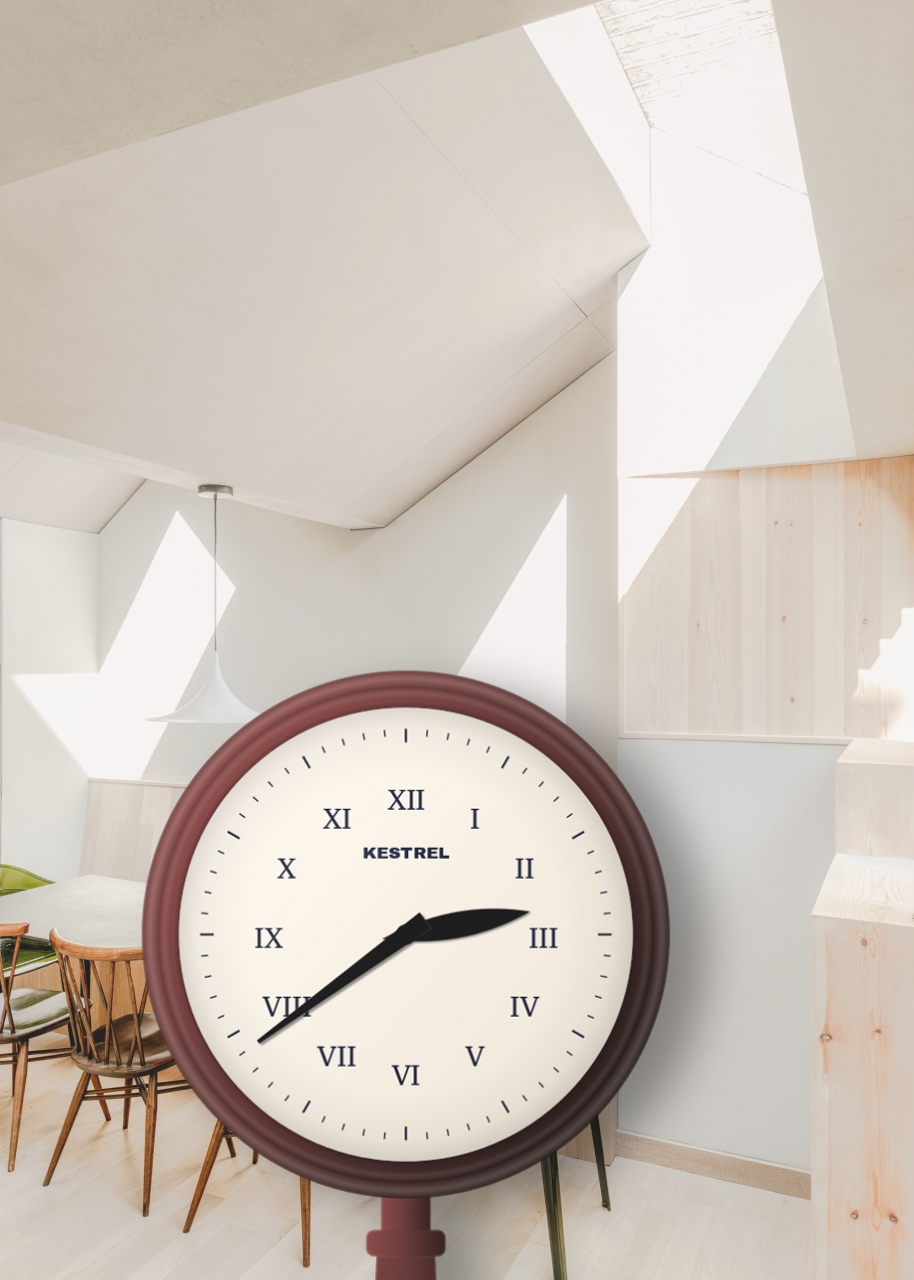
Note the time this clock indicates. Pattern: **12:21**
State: **2:39**
